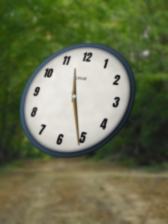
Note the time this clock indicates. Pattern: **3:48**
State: **11:26**
